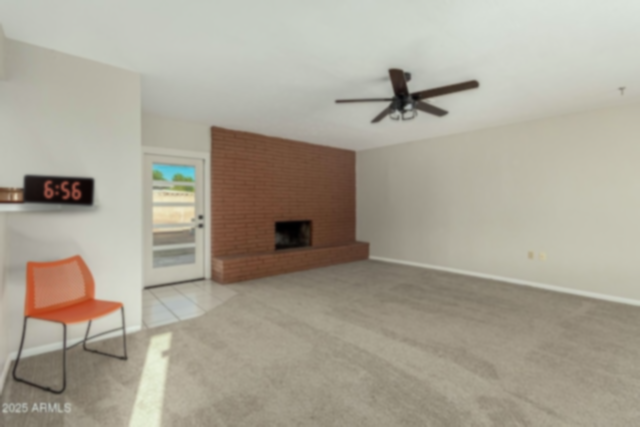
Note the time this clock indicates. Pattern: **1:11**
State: **6:56**
